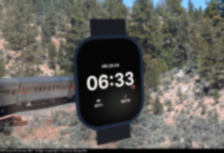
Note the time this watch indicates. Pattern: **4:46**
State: **6:33**
